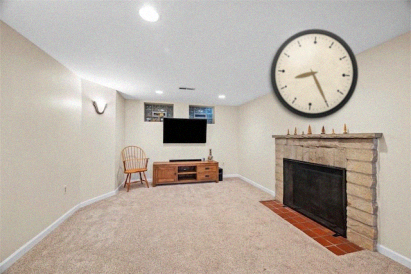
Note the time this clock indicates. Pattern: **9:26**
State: **8:25**
